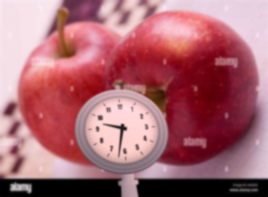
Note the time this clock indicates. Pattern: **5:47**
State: **9:32**
